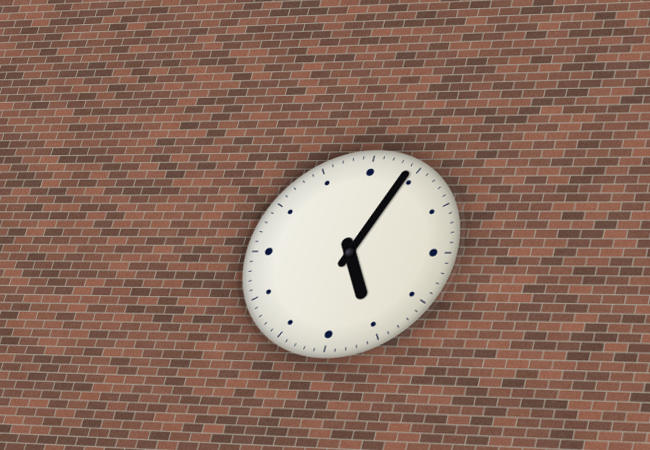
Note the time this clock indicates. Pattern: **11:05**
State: **5:04**
